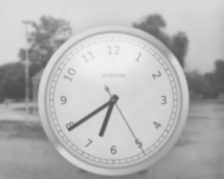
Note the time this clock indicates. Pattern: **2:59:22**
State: **6:39:25**
